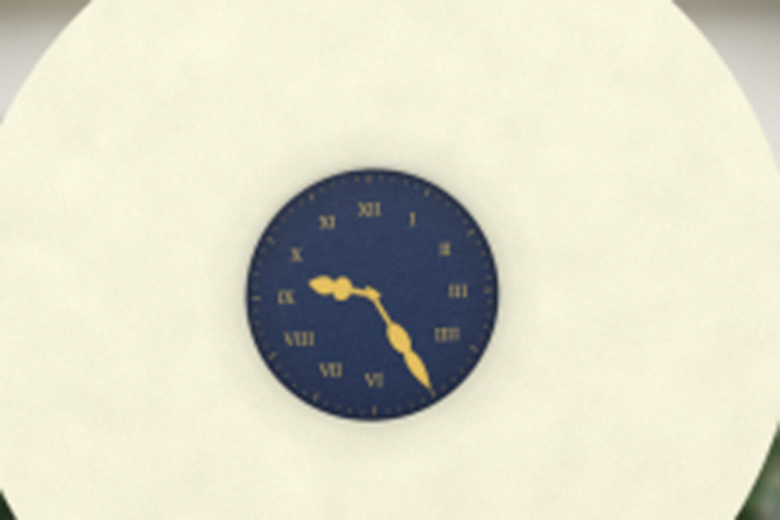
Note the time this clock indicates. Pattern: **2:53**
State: **9:25**
